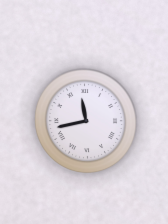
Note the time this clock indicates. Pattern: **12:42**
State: **11:43**
